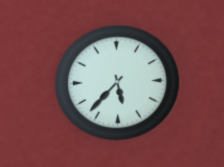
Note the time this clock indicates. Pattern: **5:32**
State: **5:37**
